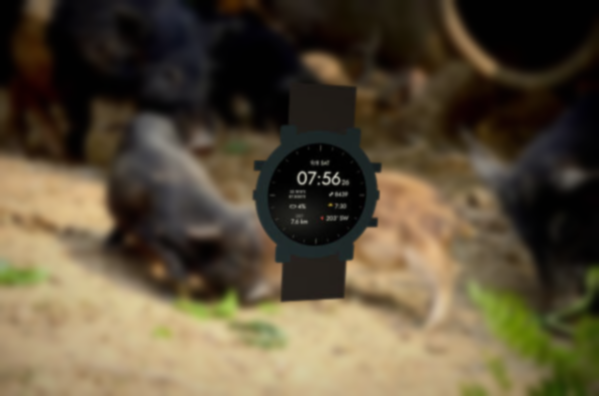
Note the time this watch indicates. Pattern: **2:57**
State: **7:56**
